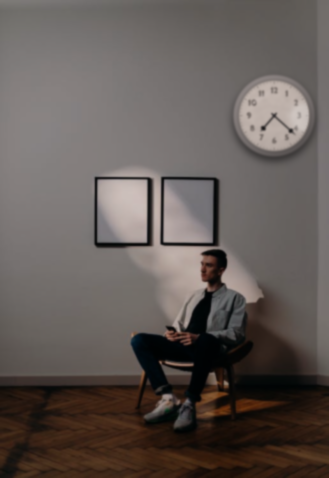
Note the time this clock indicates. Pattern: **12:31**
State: **7:22**
